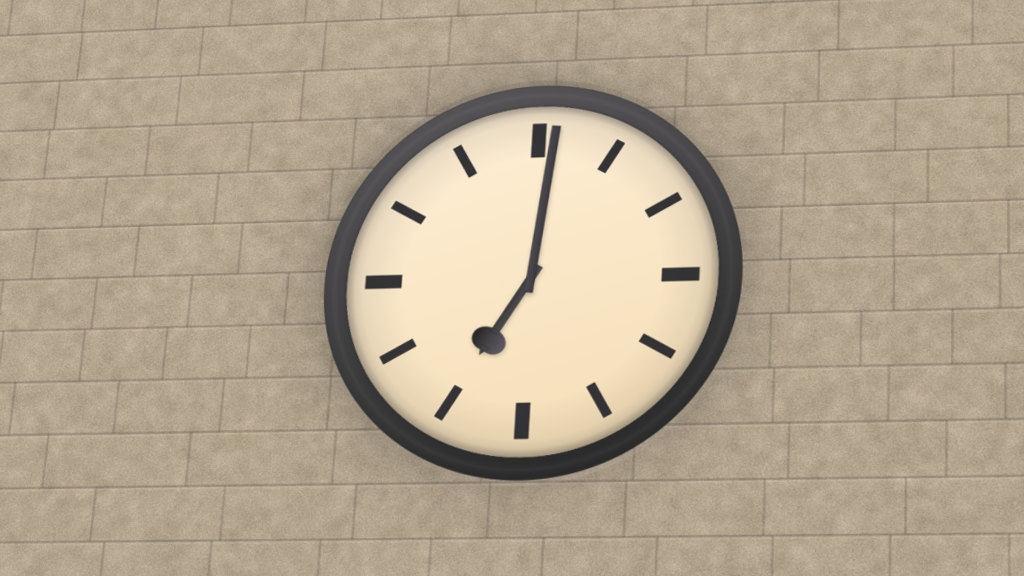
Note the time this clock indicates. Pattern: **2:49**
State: **7:01**
